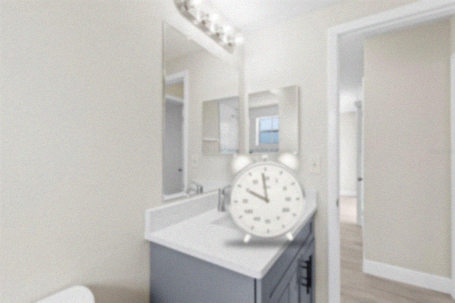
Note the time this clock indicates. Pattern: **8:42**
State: **9:59**
